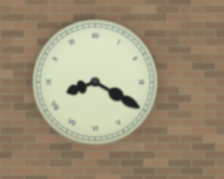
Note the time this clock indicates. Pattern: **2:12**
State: **8:20**
